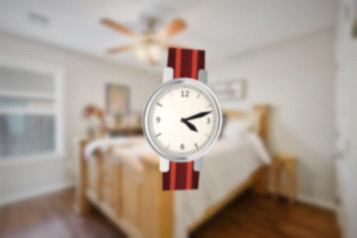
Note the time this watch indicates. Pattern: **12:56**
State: **4:12**
